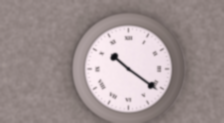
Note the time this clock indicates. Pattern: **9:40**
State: **10:21**
